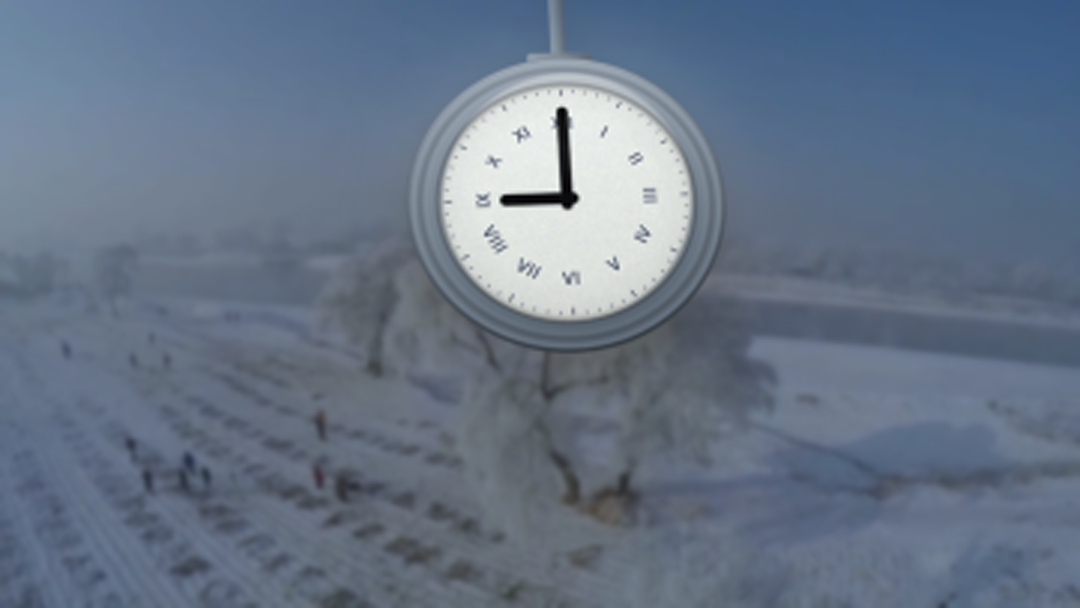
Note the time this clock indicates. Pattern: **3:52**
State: **9:00**
